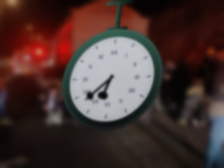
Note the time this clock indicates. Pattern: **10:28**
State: **6:38**
